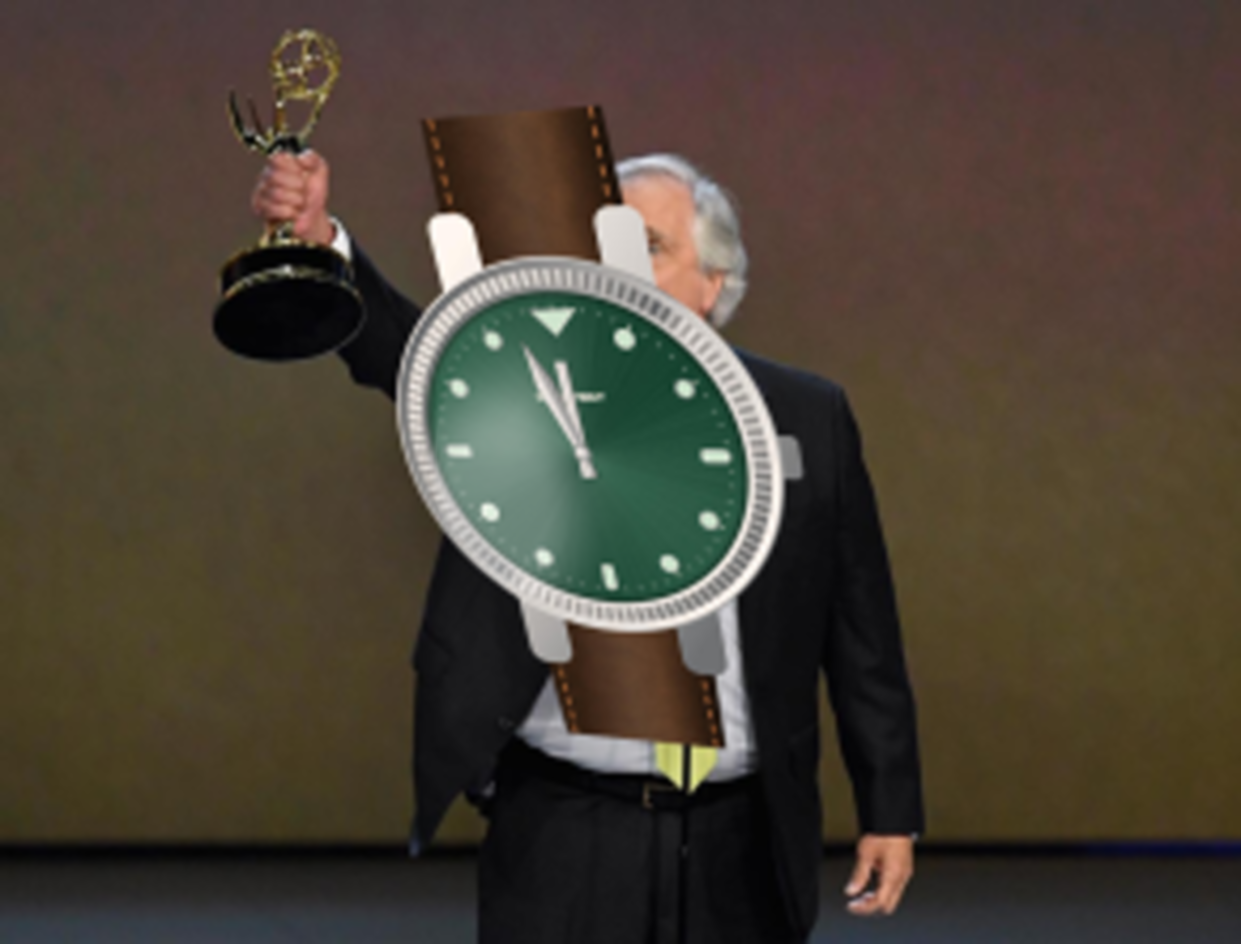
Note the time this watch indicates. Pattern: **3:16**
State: **11:57**
